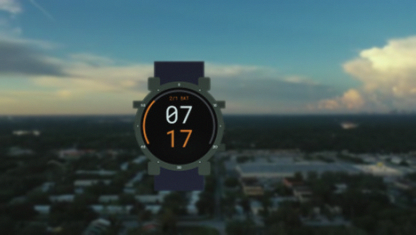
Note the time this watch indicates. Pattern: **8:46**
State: **7:17**
